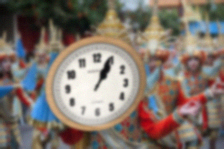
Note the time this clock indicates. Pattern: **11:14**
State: **1:04**
